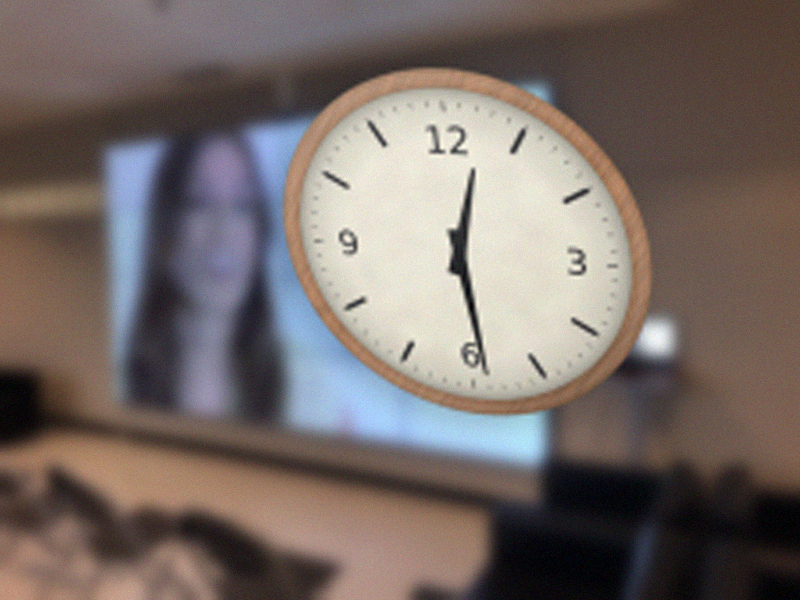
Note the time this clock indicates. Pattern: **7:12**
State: **12:29**
